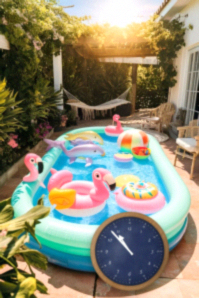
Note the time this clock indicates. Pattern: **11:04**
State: **10:53**
